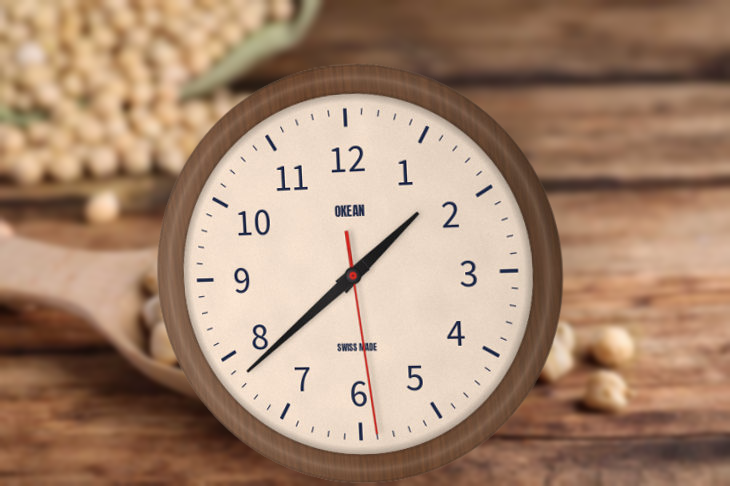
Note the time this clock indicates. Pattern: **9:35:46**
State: **1:38:29**
